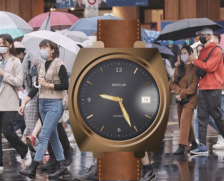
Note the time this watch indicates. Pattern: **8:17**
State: **9:26**
